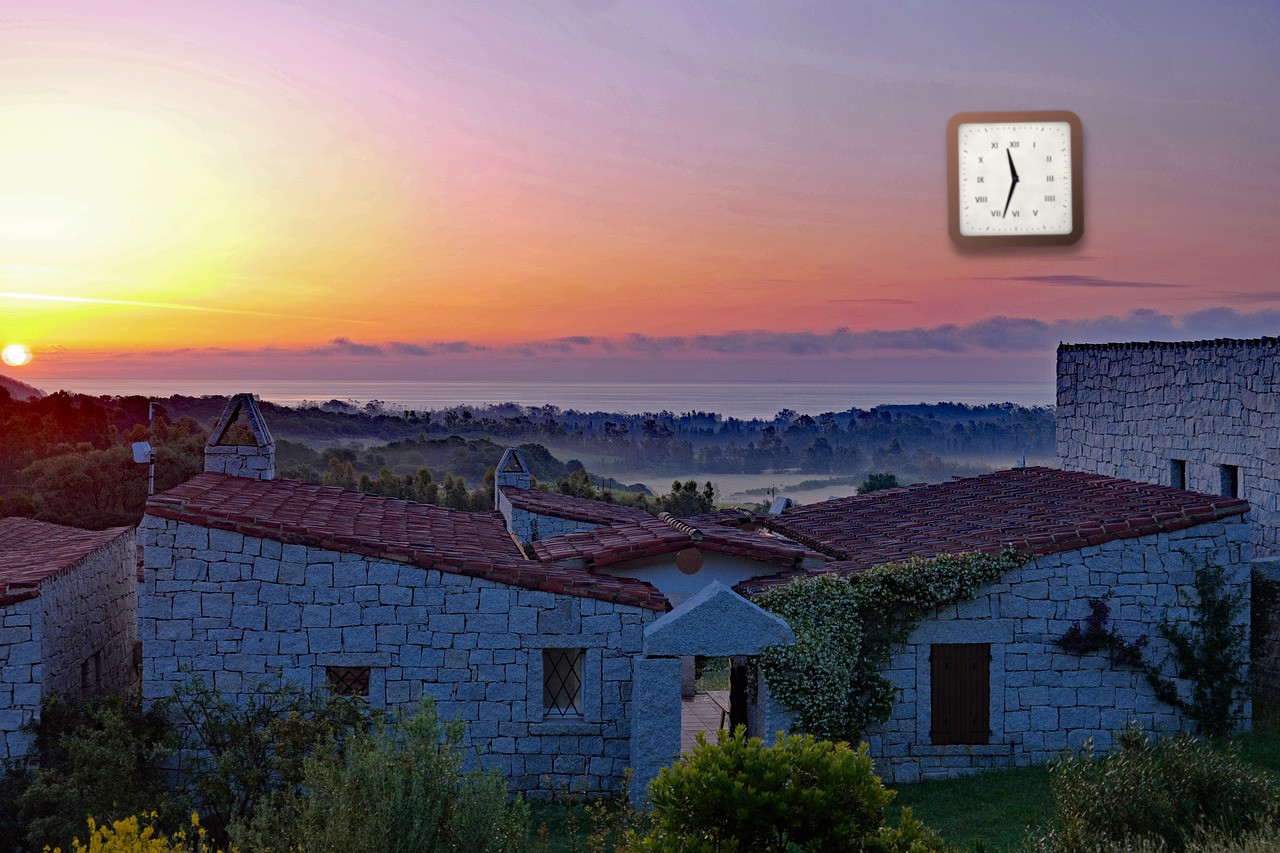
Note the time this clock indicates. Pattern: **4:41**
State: **11:33**
